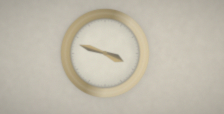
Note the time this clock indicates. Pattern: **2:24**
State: **3:48**
